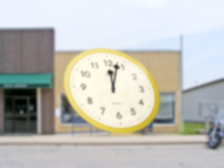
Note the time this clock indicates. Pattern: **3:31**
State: **12:03**
